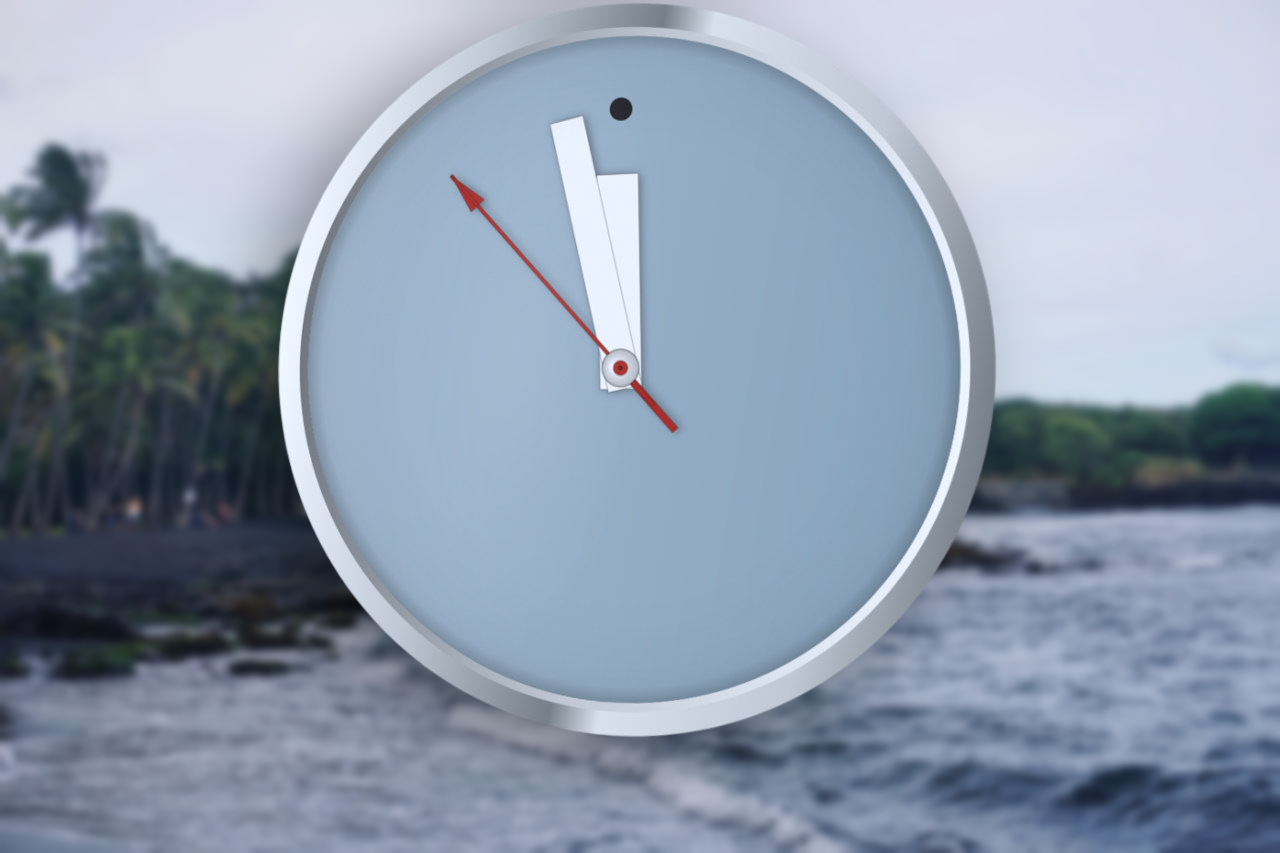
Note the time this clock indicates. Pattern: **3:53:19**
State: **11:57:53**
